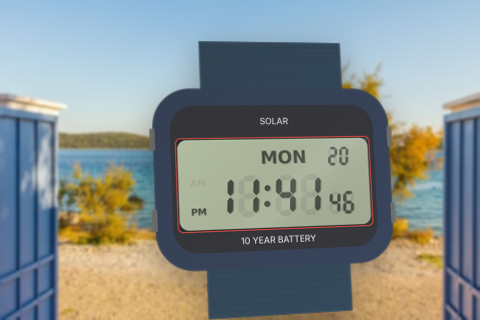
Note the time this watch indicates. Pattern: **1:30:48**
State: **11:41:46**
